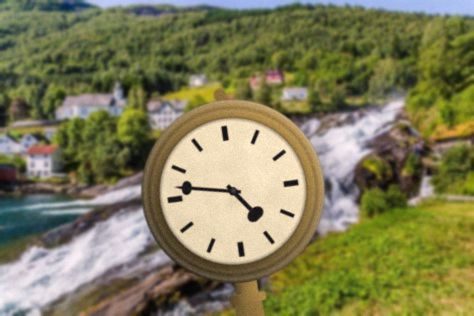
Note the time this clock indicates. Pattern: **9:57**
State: **4:47**
